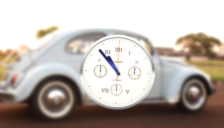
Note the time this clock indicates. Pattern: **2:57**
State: **10:53**
